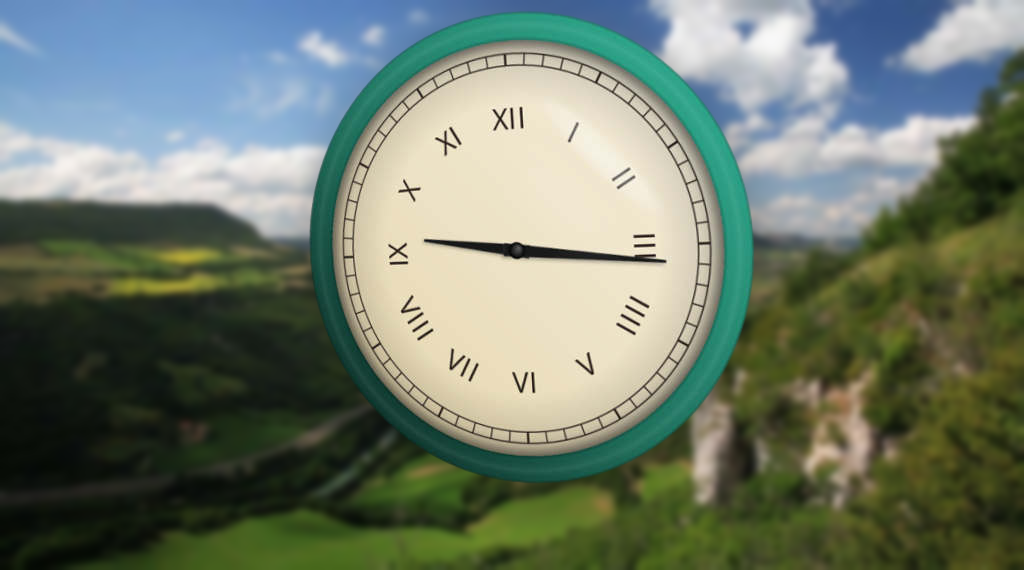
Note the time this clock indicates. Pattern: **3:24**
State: **9:16**
